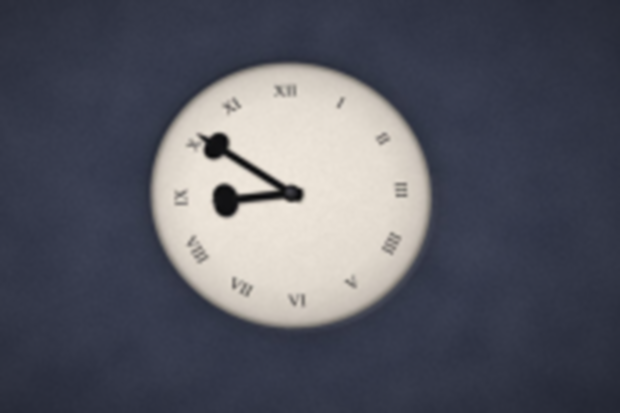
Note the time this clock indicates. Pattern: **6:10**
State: **8:51**
